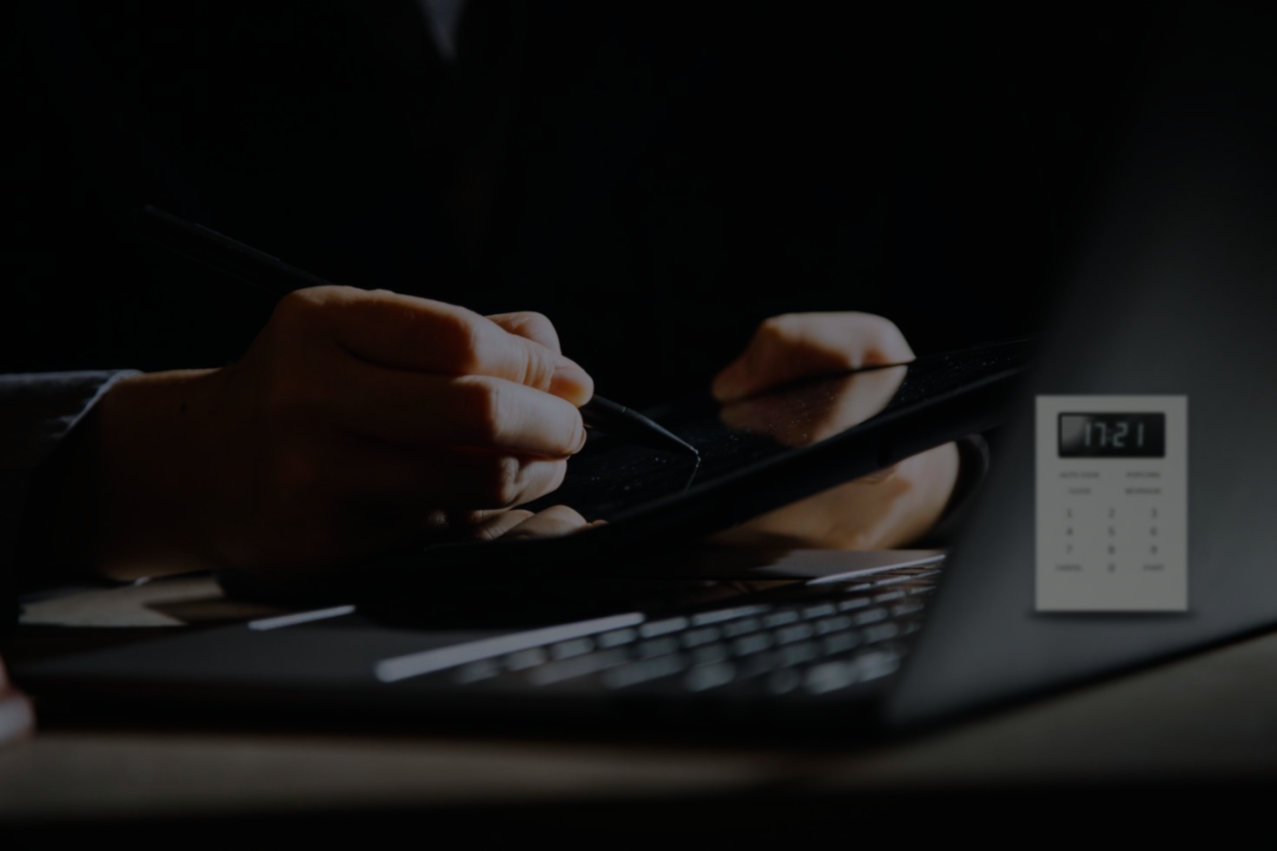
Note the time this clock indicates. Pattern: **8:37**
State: **17:21**
